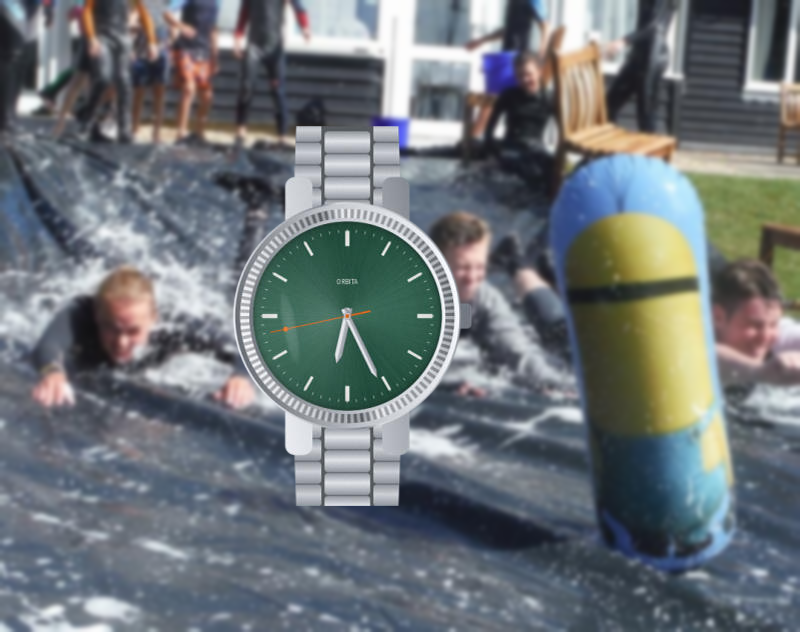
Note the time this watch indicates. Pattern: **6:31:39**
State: **6:25:43**
